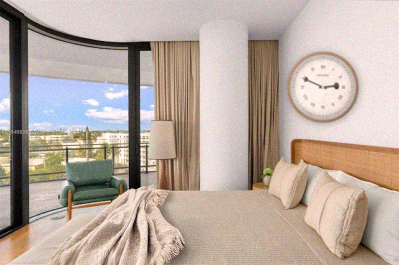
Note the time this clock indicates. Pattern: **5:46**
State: **2:49**
